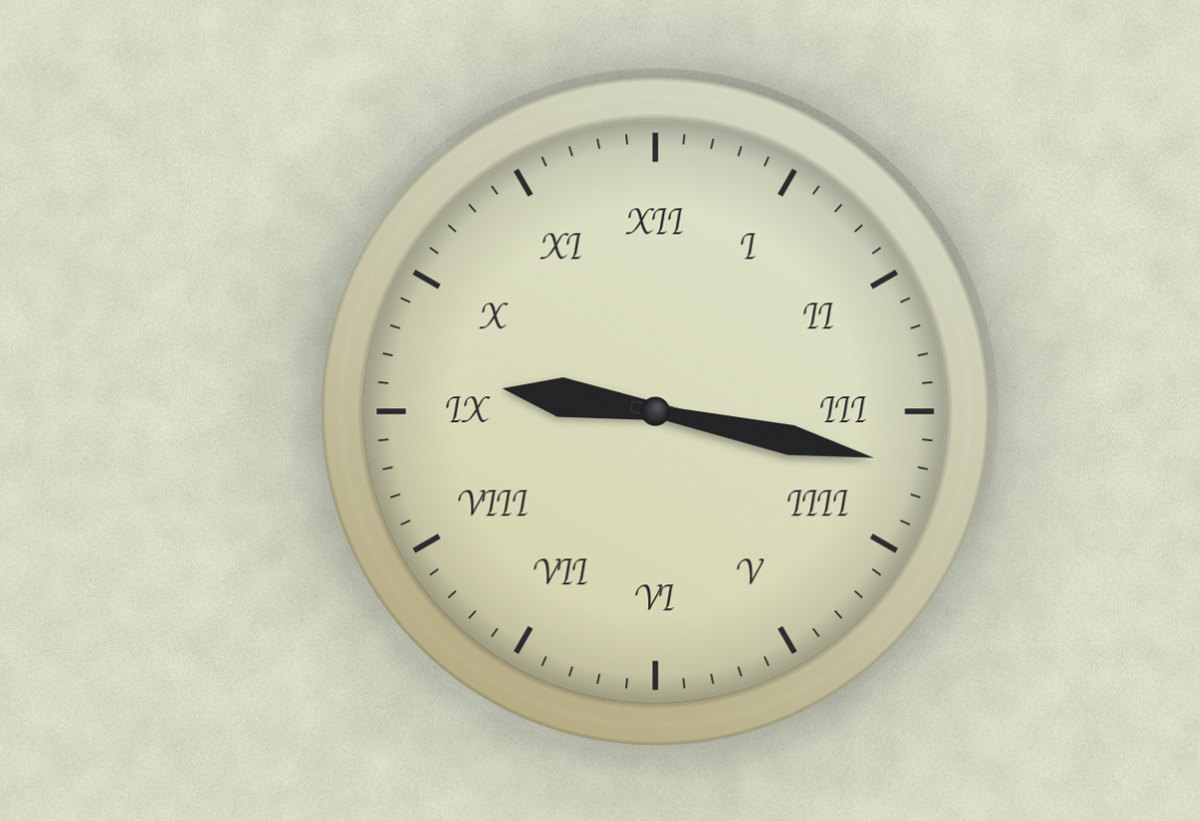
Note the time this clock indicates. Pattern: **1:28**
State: **9:17**
